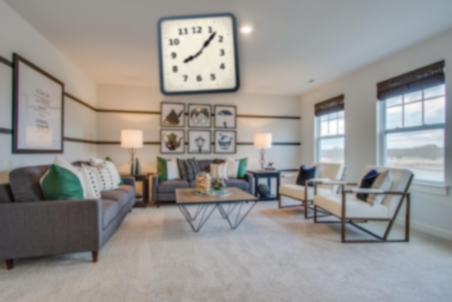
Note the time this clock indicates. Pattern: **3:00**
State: **8:07**
